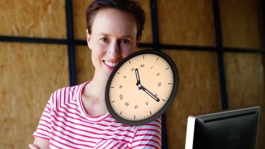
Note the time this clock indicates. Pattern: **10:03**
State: **11:21**
